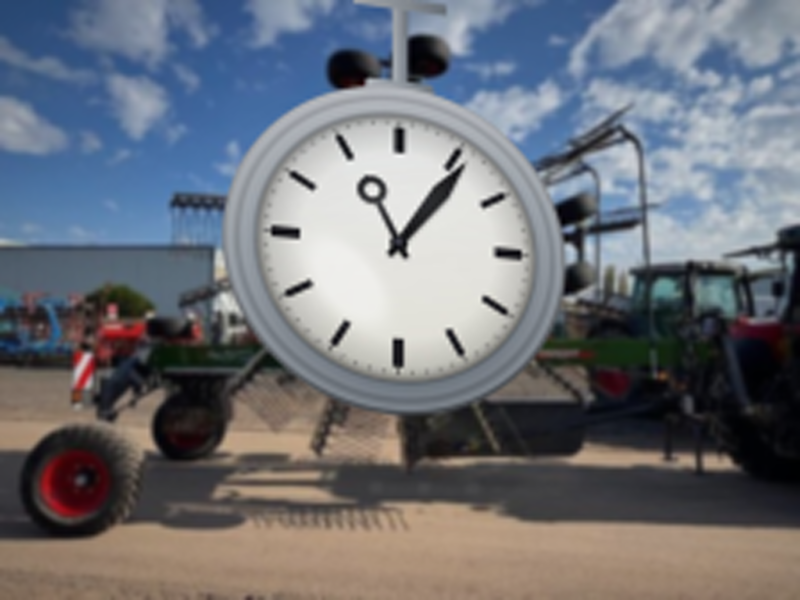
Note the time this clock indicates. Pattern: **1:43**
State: **11:06**
